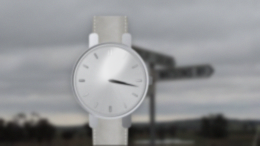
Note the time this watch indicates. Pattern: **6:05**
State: **3:17**
